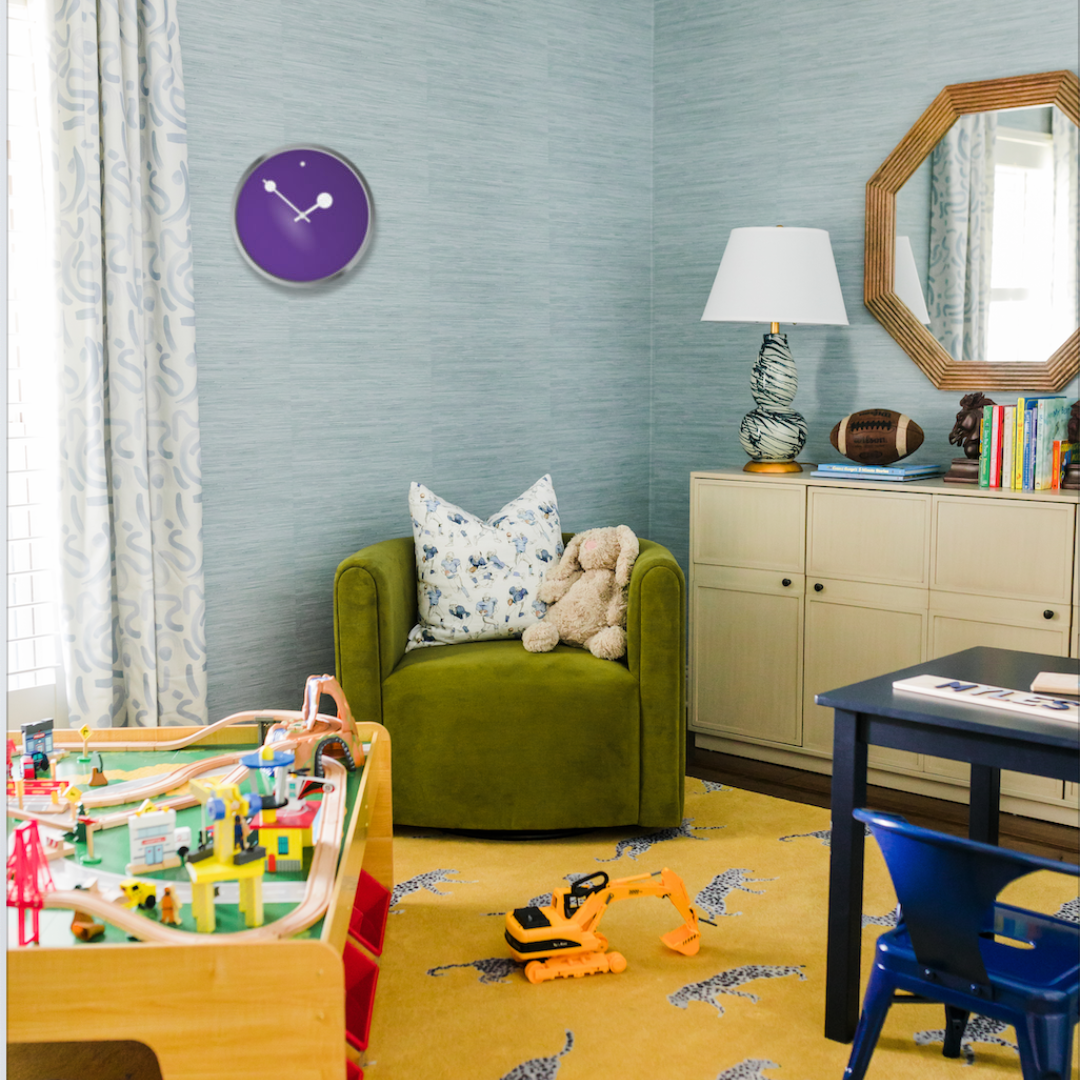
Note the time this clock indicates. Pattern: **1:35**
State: **1:52**
